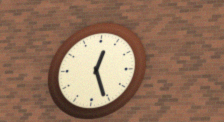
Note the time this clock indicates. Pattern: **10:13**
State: **12:26**
